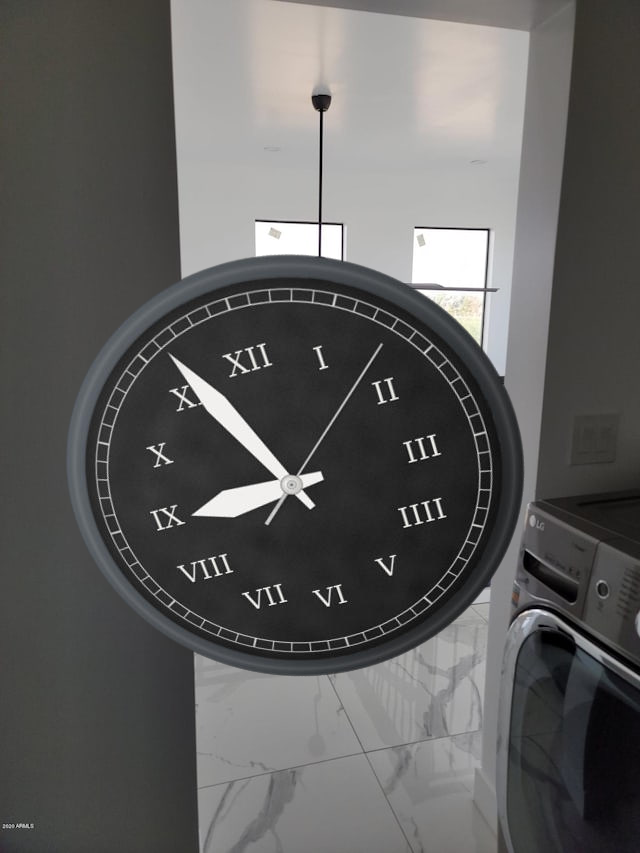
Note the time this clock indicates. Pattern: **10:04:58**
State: **8:56:08**
